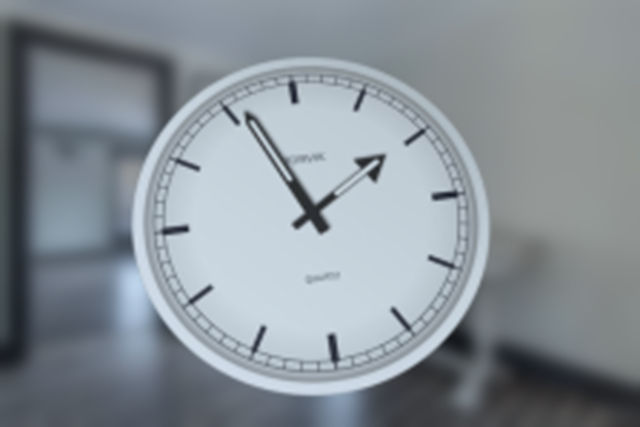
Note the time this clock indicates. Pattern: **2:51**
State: **1:56**
